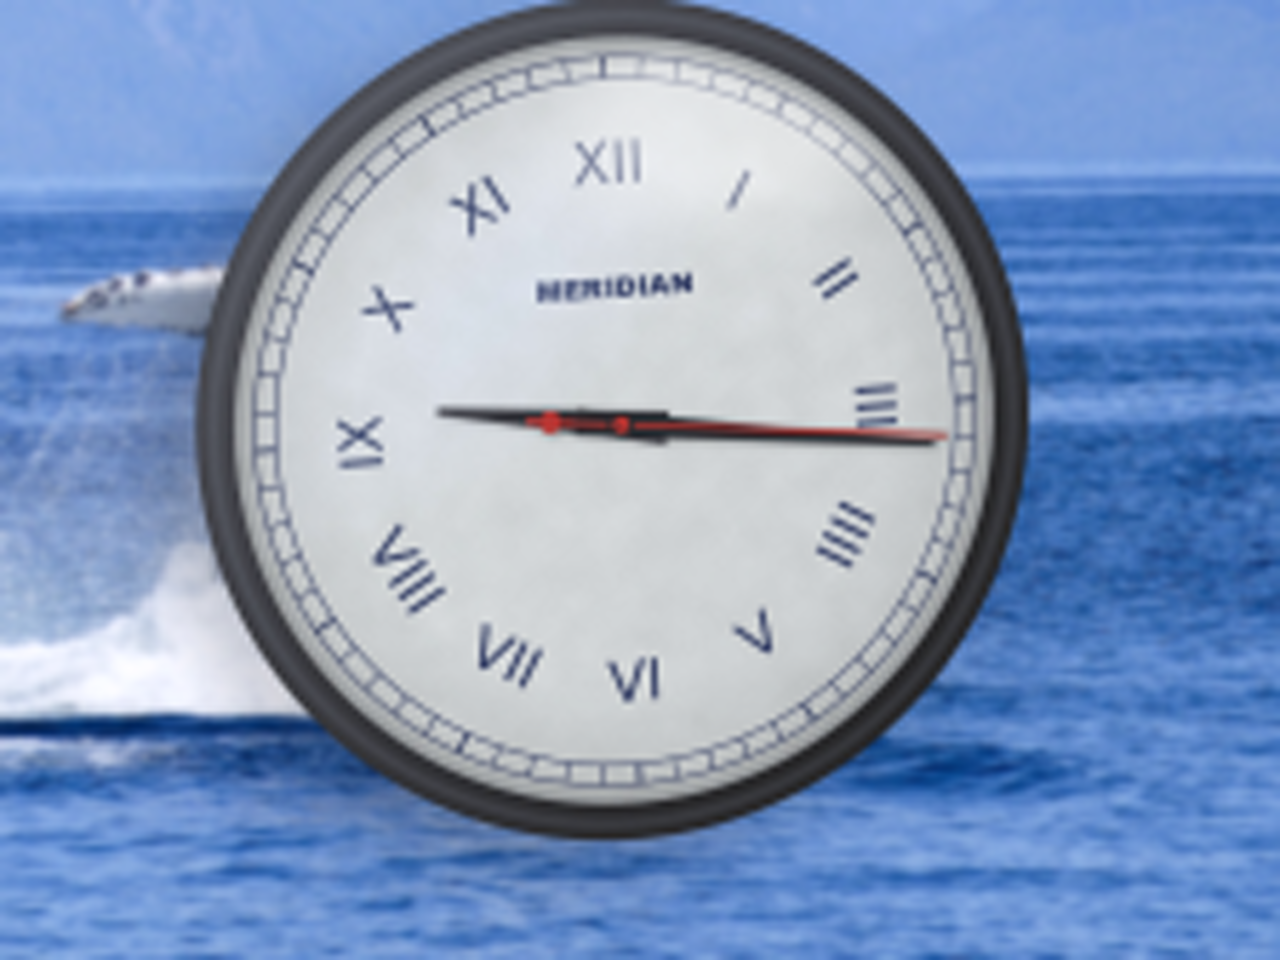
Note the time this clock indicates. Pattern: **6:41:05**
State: **9:16:16**
